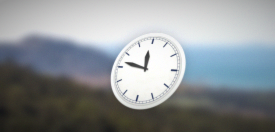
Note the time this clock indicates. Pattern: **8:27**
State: **11:47**
